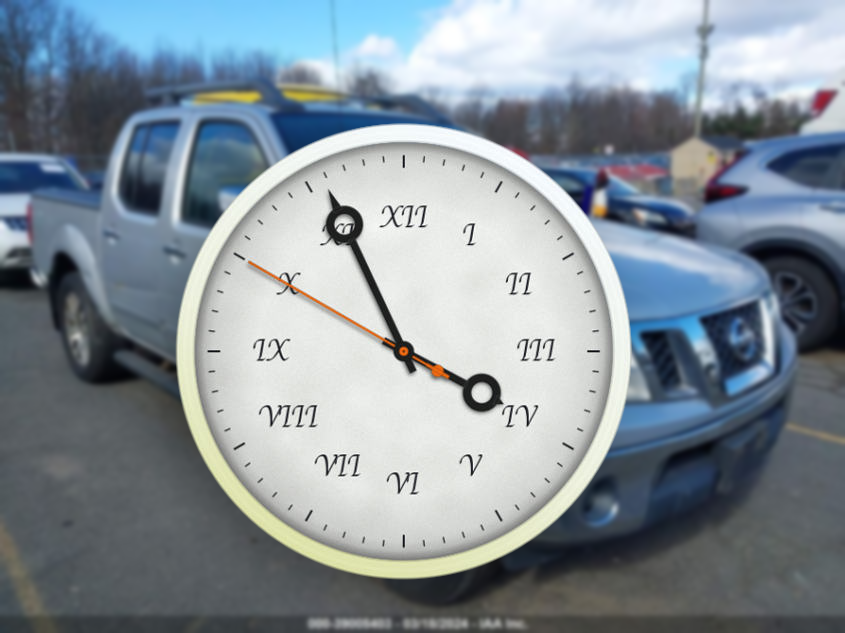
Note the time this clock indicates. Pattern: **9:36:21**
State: **3:55:50**
